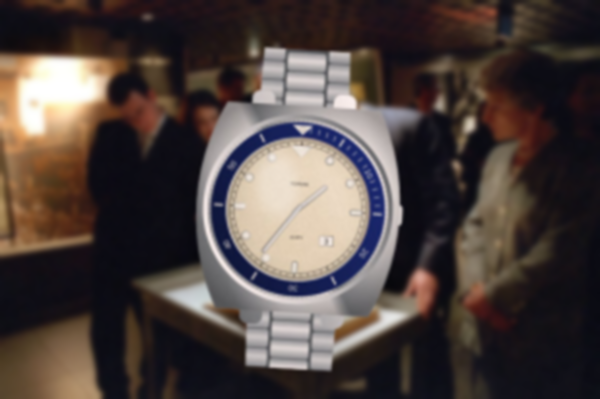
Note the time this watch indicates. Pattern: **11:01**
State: **1:36**
